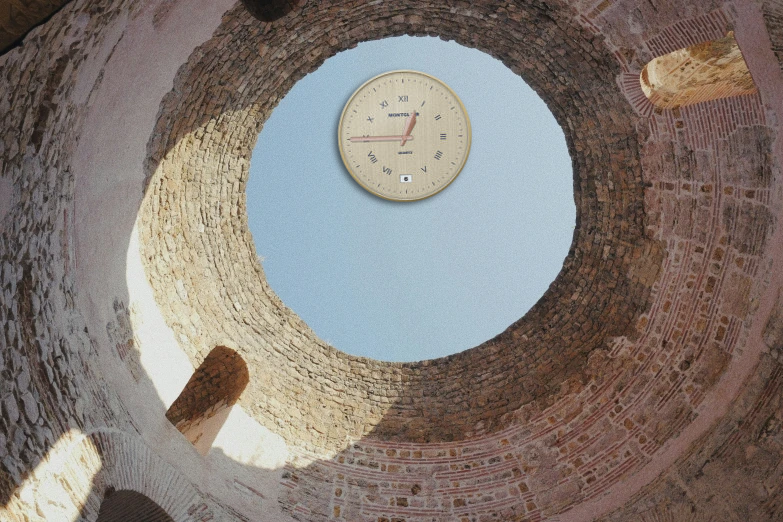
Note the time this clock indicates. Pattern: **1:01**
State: **12:45**
